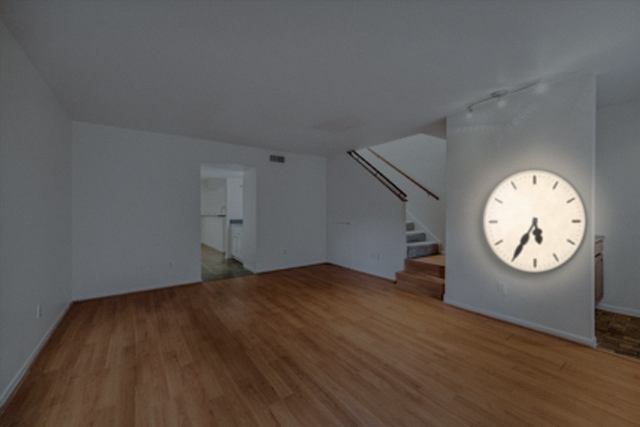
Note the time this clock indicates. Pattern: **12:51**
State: **5:35**
